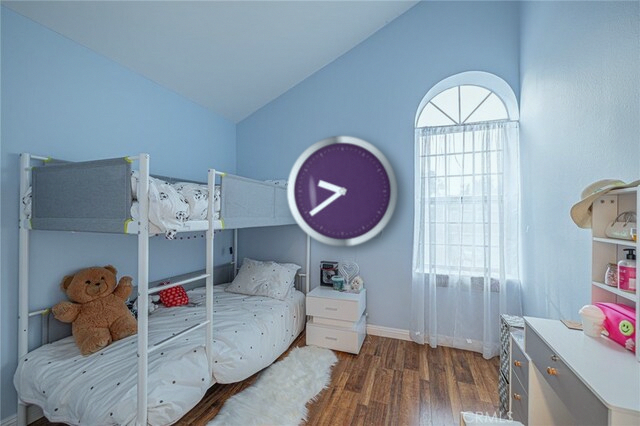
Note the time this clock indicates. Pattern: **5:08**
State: **9:39**
